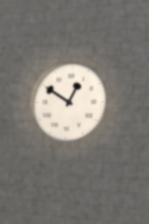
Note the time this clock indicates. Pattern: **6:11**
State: **12:50**
